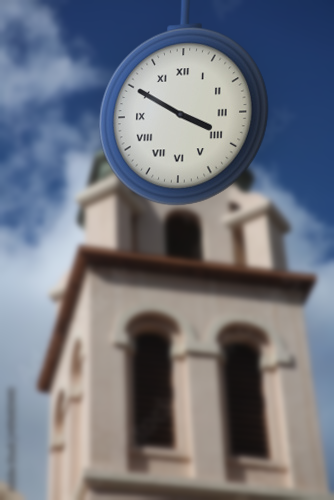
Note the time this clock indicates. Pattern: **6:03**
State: **3:50**
